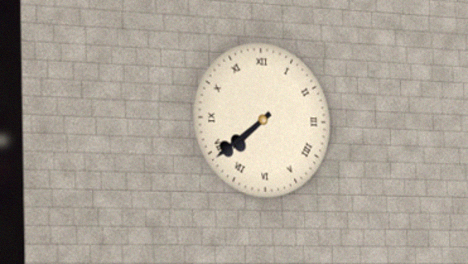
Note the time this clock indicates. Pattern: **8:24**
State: **7:39**
